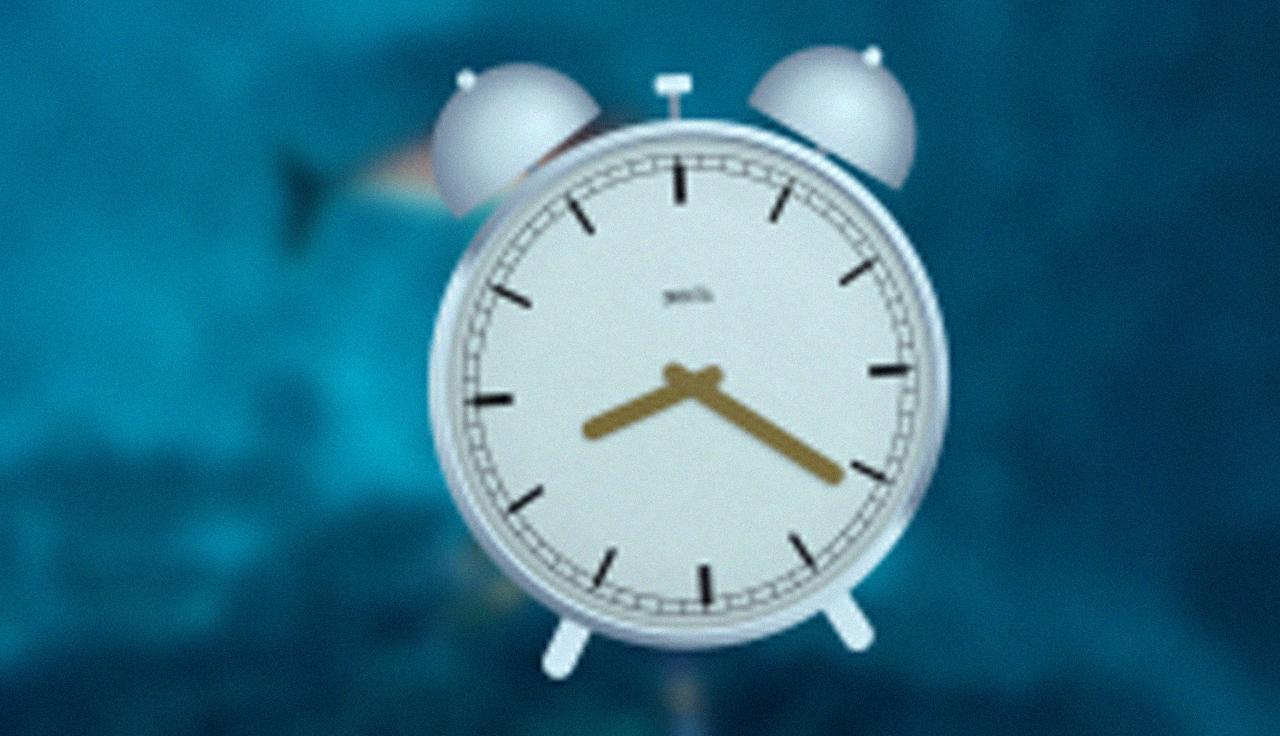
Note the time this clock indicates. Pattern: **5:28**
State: **8:21**
